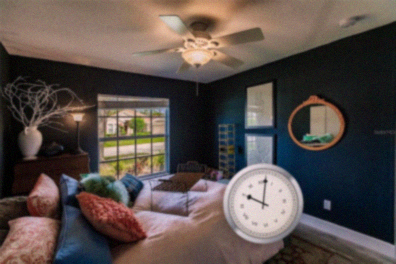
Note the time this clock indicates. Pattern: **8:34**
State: **10:02**
